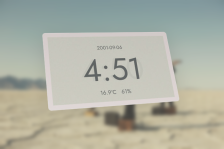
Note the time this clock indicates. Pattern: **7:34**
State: **4:51**
